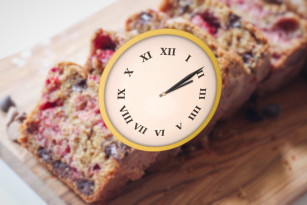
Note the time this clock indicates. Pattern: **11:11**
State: **2:09**
